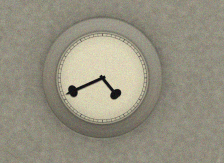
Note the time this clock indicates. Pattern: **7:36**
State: **4:41**
